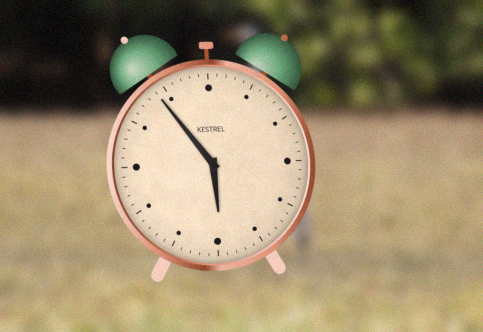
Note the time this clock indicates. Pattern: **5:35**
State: **5:54**
